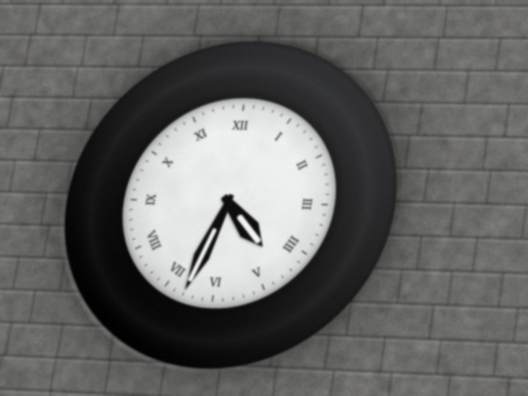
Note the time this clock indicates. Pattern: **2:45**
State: **4:33**
